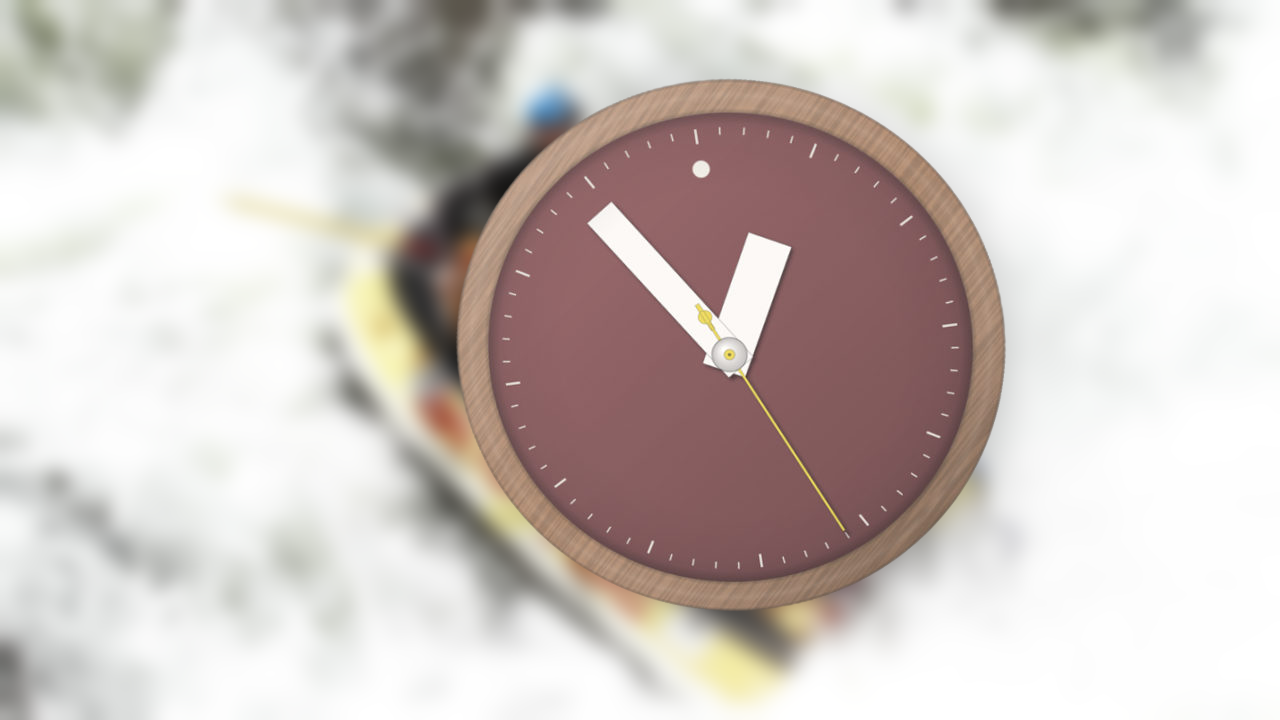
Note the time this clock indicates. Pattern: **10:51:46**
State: **12:54:26**
